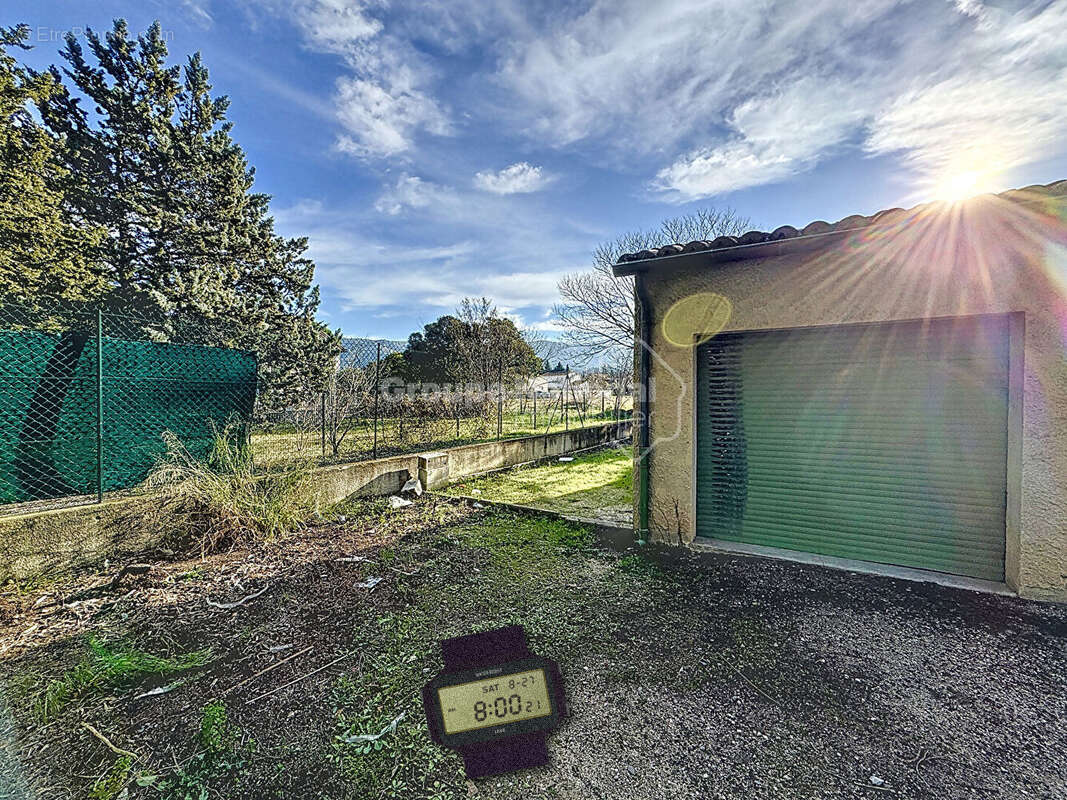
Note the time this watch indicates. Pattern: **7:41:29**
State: **8:00:21**
